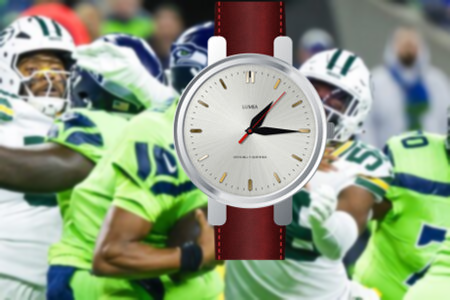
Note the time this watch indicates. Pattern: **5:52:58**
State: **1:15:07**
